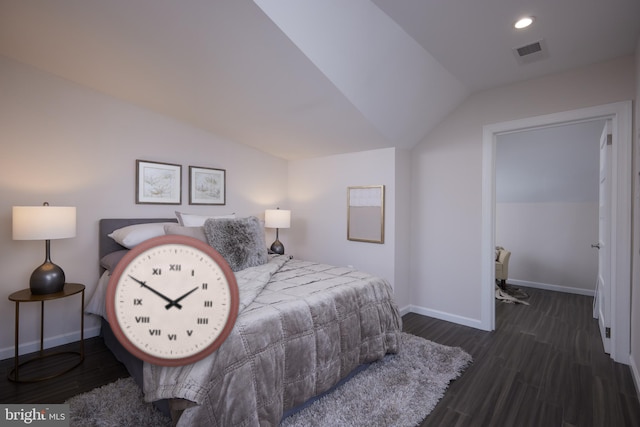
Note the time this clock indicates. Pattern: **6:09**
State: **1:50**
